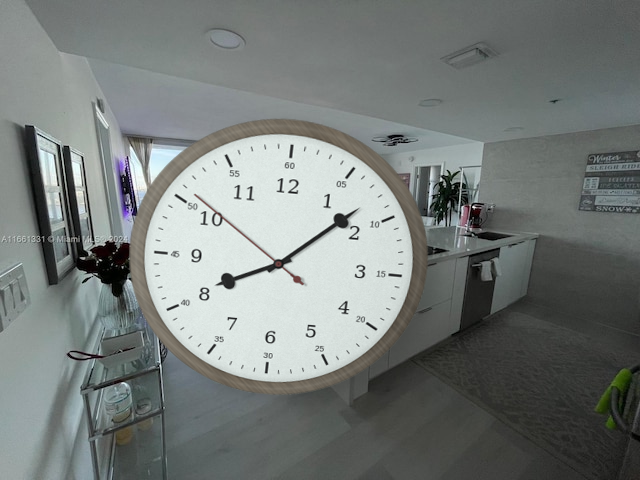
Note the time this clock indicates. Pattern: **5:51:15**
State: **8:07:51**
